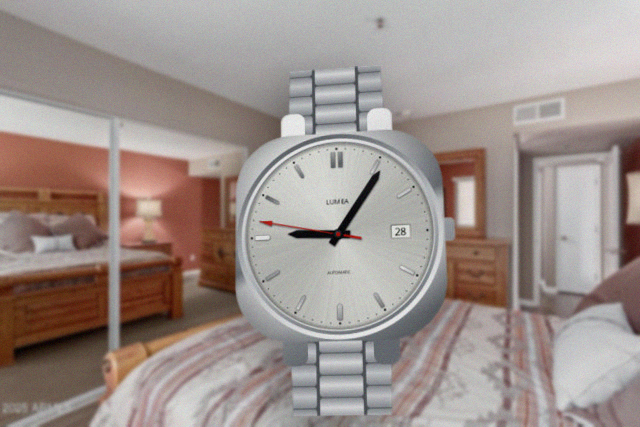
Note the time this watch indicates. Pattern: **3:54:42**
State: **9:05:47**
